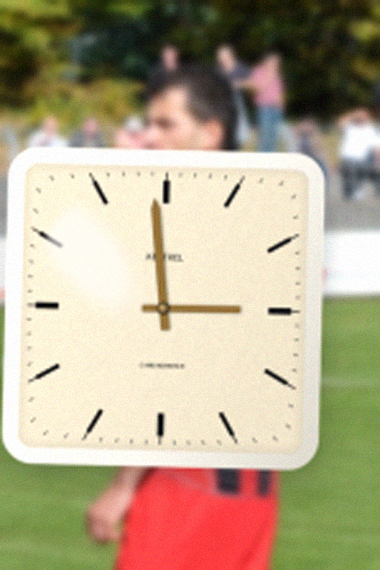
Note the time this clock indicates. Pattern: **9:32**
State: **2:59**
